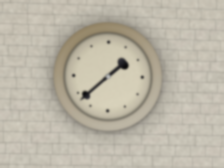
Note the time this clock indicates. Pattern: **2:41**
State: **1:38**
